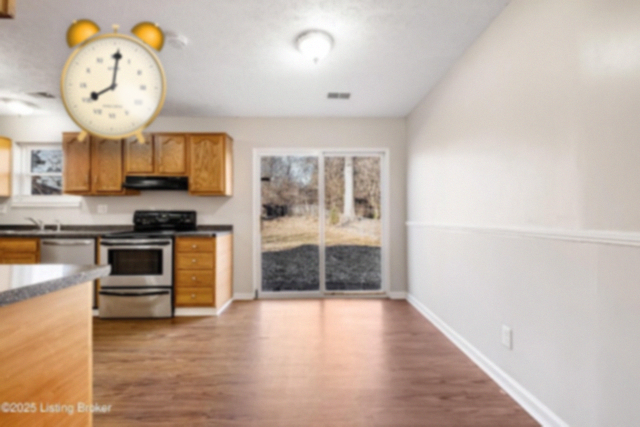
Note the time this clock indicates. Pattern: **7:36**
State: **8:01**
